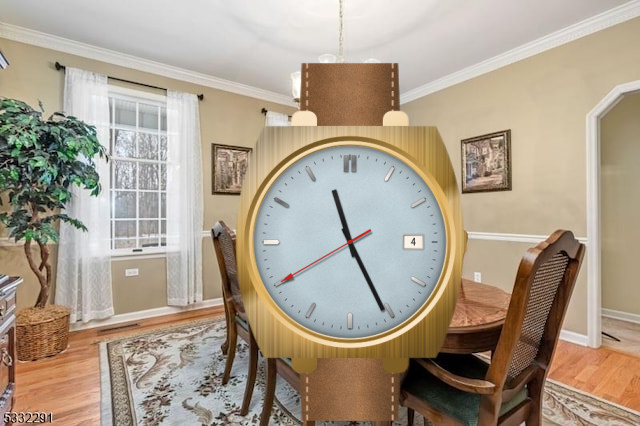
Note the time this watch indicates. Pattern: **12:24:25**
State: **11:25:40**
